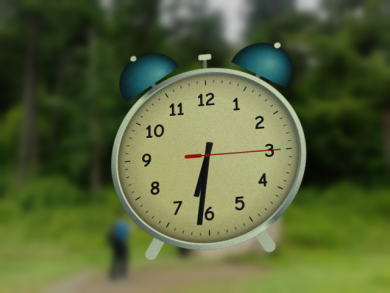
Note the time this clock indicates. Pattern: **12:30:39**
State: **6:31:15**
